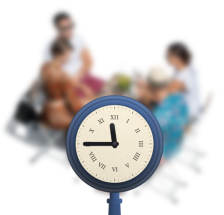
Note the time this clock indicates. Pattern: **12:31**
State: **11:45**
